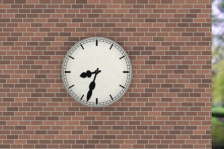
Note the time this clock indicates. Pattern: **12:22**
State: **8:33**
